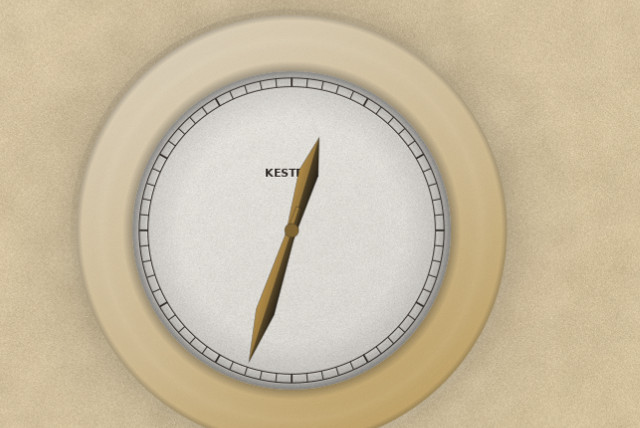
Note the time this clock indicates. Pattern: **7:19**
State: **12:33**
